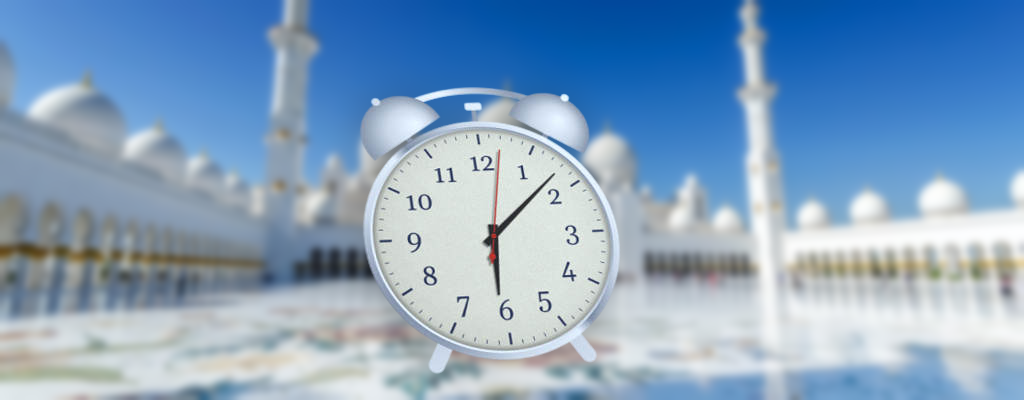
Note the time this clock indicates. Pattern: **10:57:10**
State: **6:08:02**
